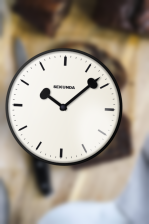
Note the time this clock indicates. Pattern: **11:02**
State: **10:08**
